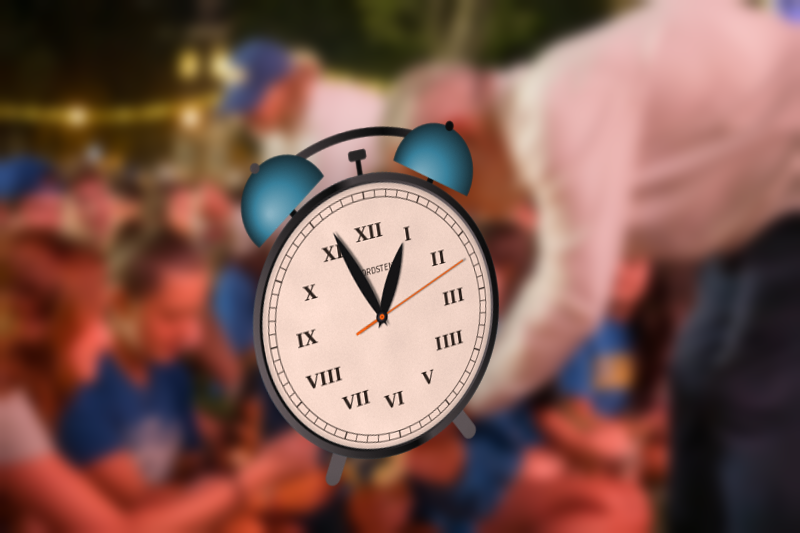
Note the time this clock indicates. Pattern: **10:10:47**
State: **12:56:12**
